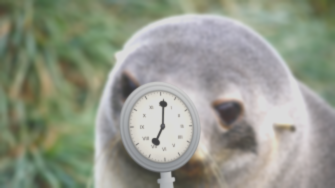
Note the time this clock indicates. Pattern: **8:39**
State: **7:01**
